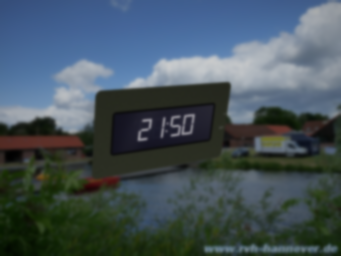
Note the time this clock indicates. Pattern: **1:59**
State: **21:50**
